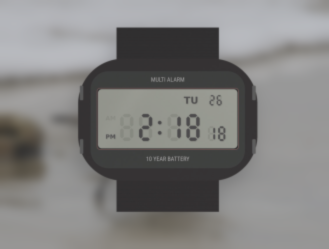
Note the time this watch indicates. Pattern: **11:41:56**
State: **2:18:18**
